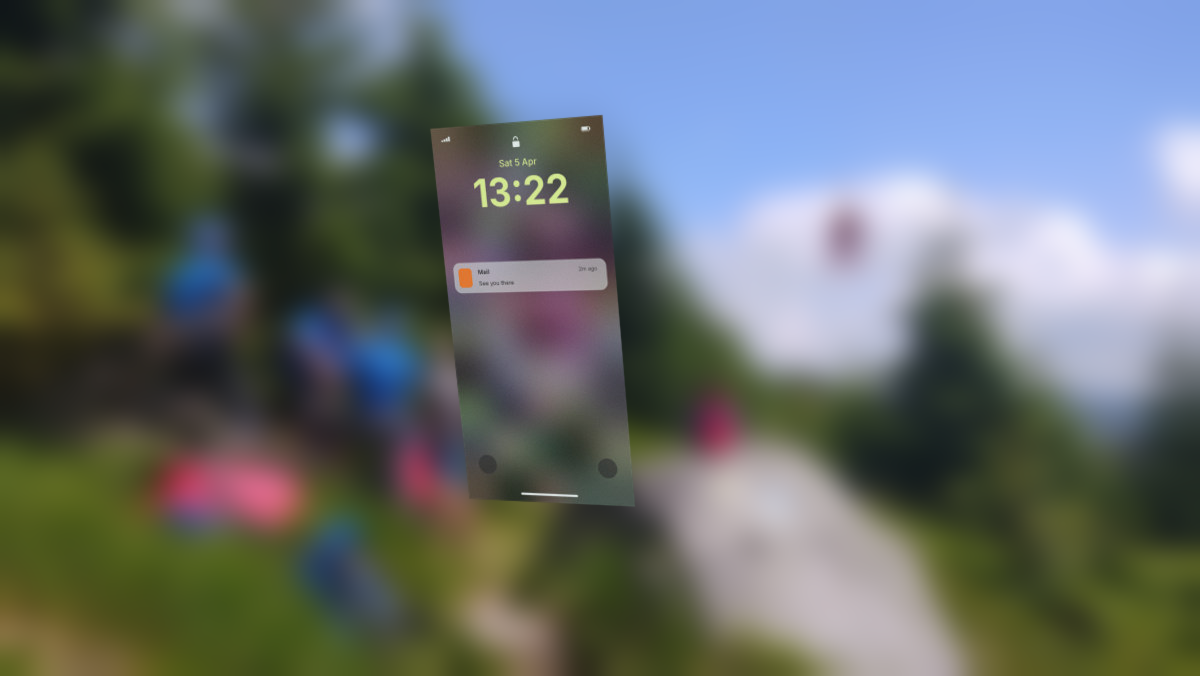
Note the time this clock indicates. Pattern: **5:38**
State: **13:22**
